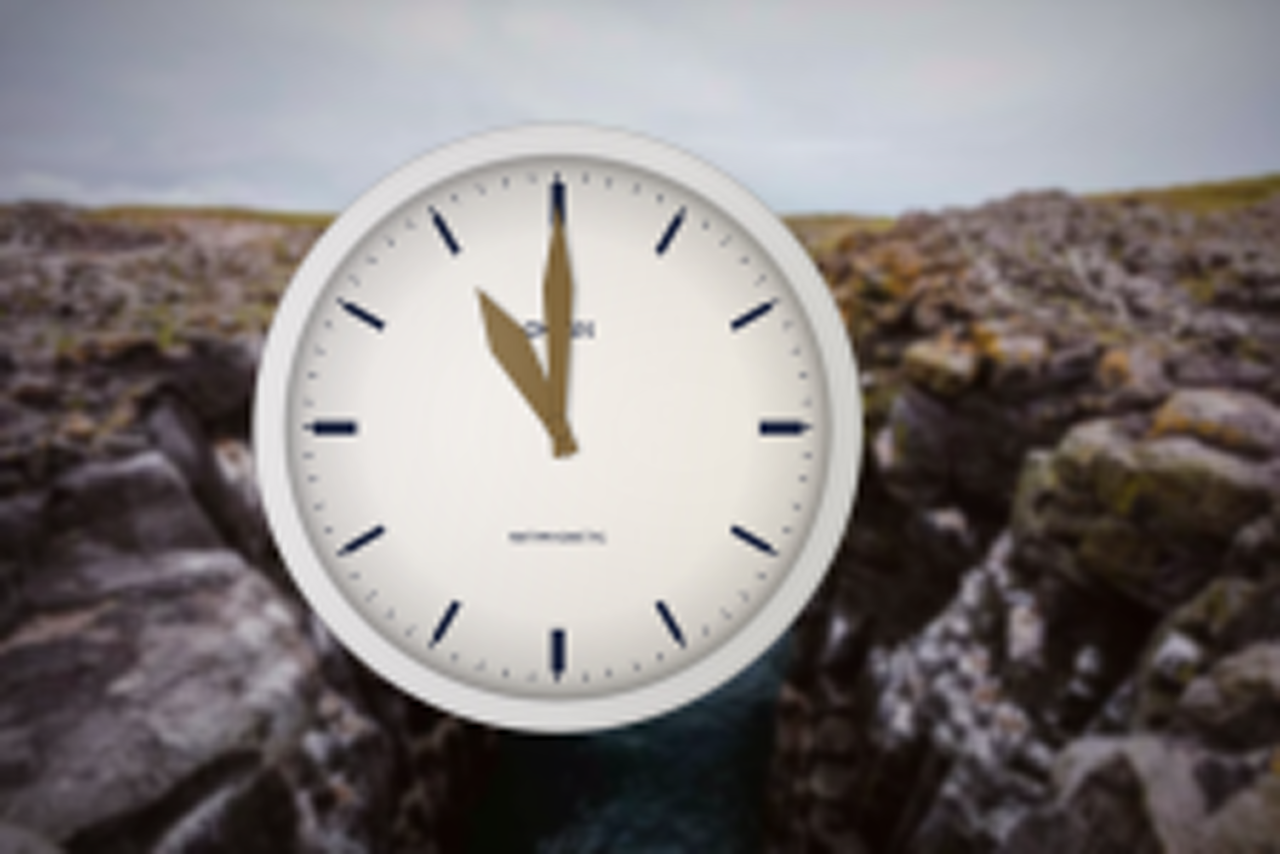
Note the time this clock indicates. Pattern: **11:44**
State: **11:00**
